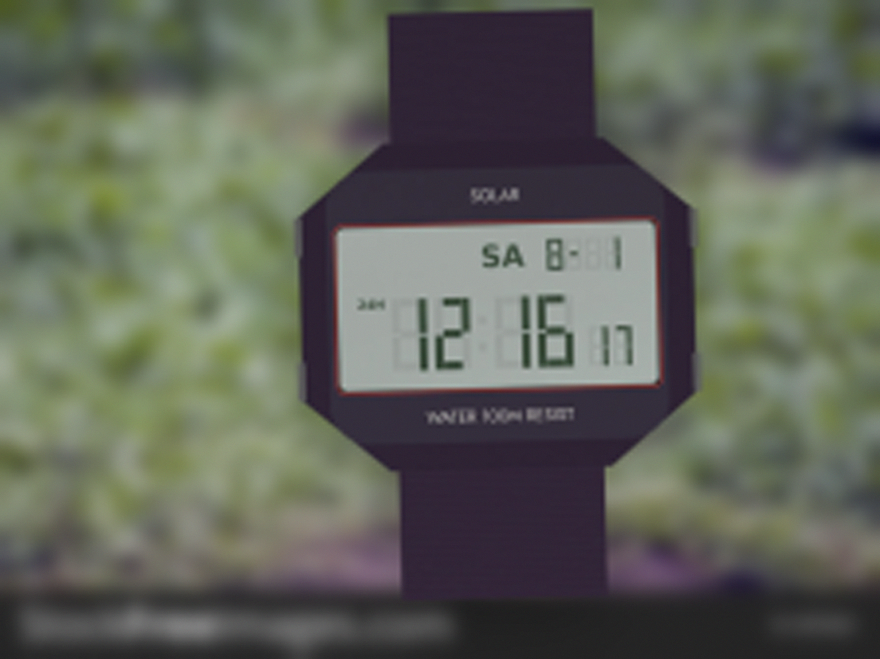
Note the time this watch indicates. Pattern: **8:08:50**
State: **12:16:17**
